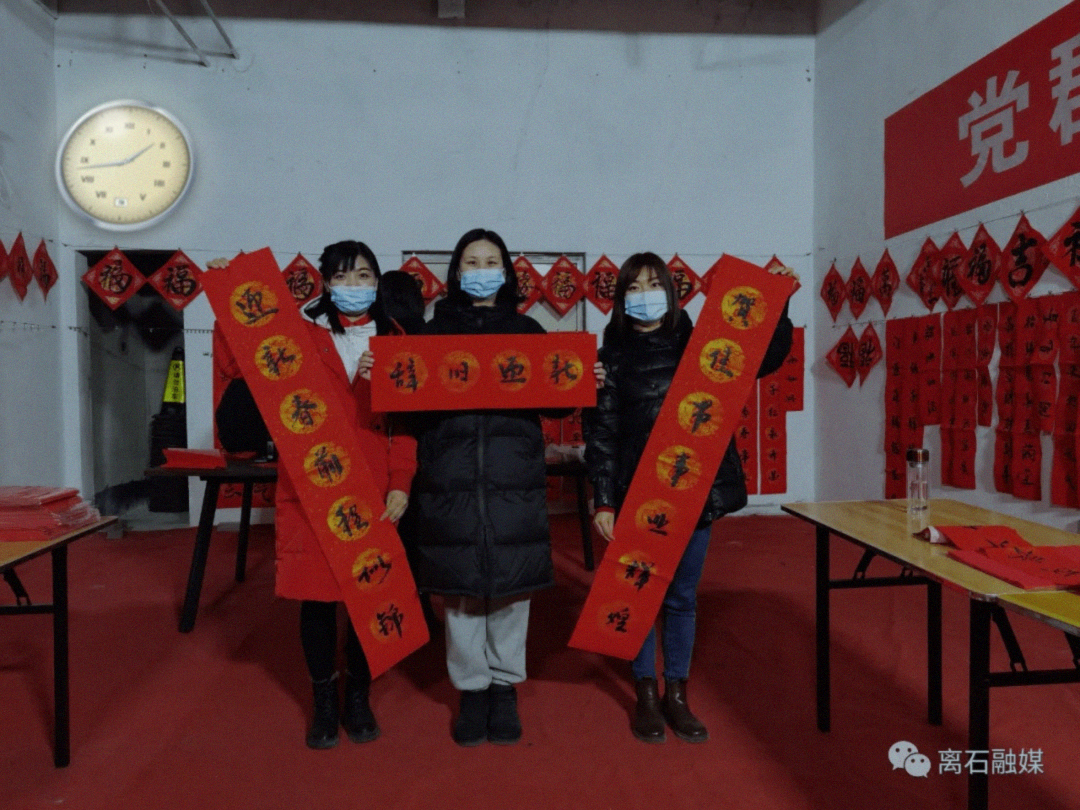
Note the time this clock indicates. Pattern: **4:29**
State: **1:43**
